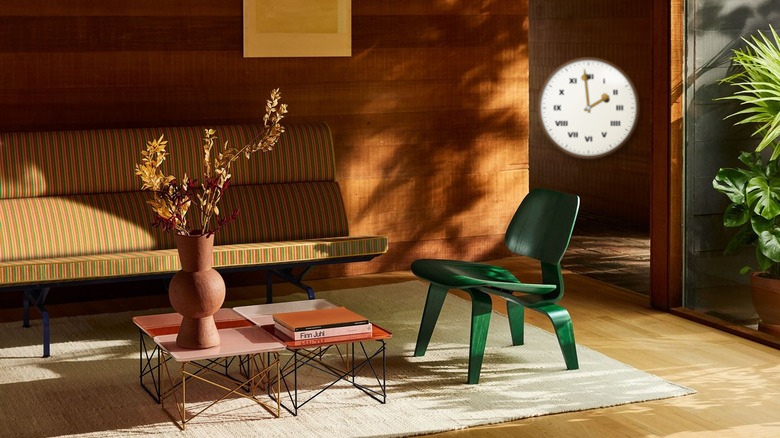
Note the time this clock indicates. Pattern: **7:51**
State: **1:59**
